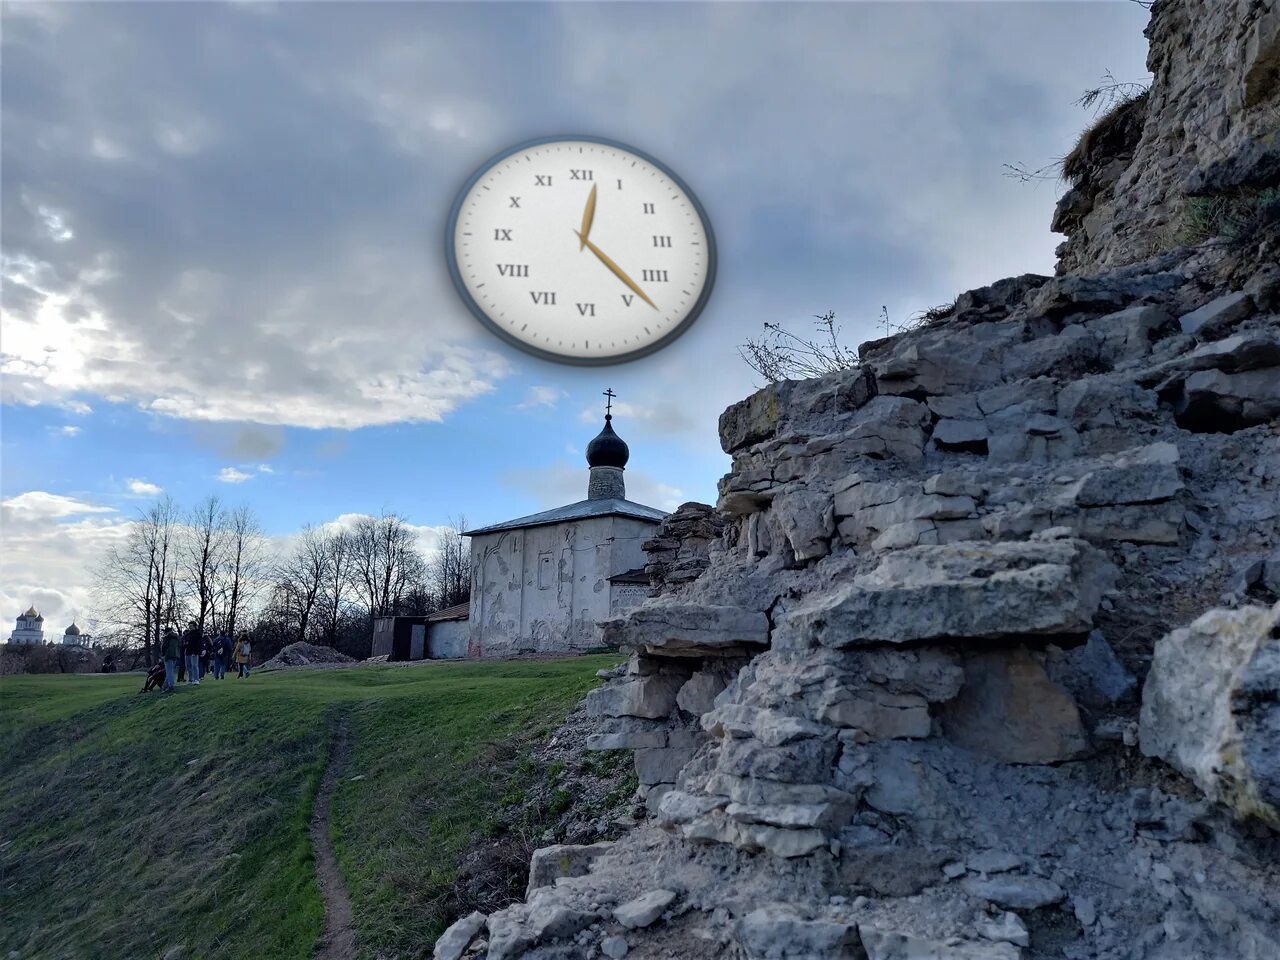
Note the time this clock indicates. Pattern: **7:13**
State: **12:23**
